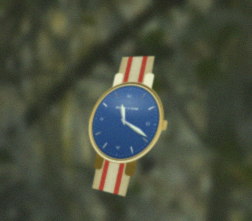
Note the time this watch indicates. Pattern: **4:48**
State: **11:19**
